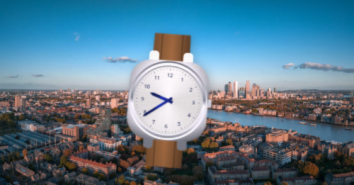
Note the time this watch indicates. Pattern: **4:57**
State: **9:39**
